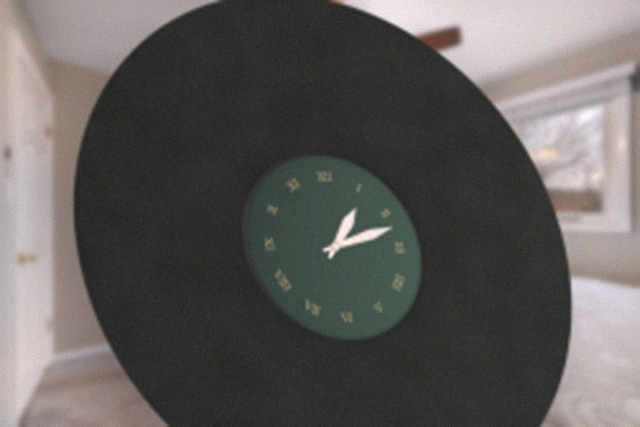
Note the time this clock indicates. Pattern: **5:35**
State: **1:12**
